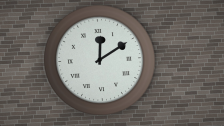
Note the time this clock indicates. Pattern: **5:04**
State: **12:10**
